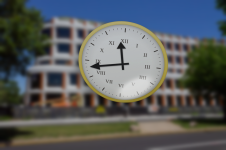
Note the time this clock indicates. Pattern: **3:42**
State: **11:43**
